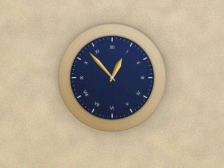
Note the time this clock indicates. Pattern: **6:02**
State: **12:53**
